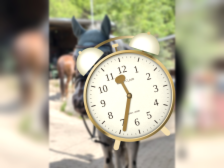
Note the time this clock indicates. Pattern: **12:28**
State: **11:34**
